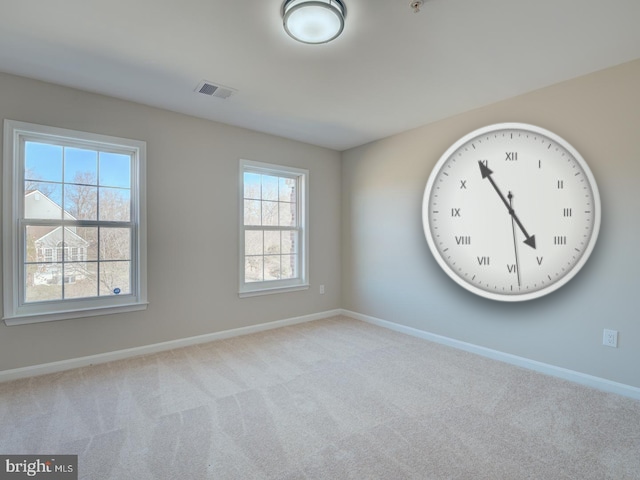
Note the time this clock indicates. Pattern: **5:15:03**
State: **4:54:29**
